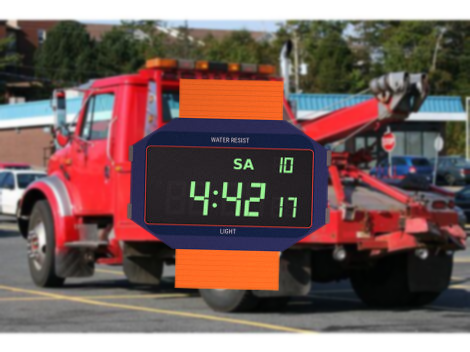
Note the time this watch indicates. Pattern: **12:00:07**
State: **4:42:17**
